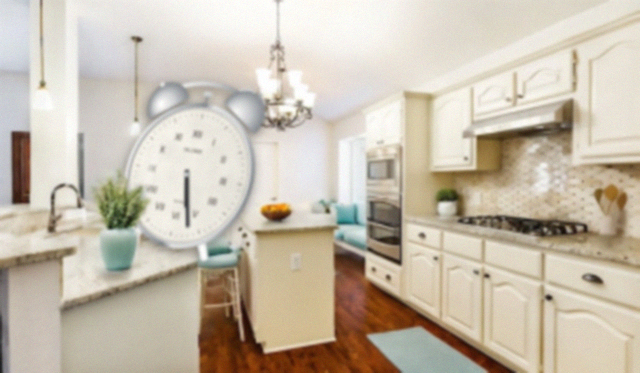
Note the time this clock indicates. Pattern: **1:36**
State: **5:27**
